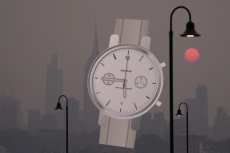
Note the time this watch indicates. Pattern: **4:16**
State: **5:45**
